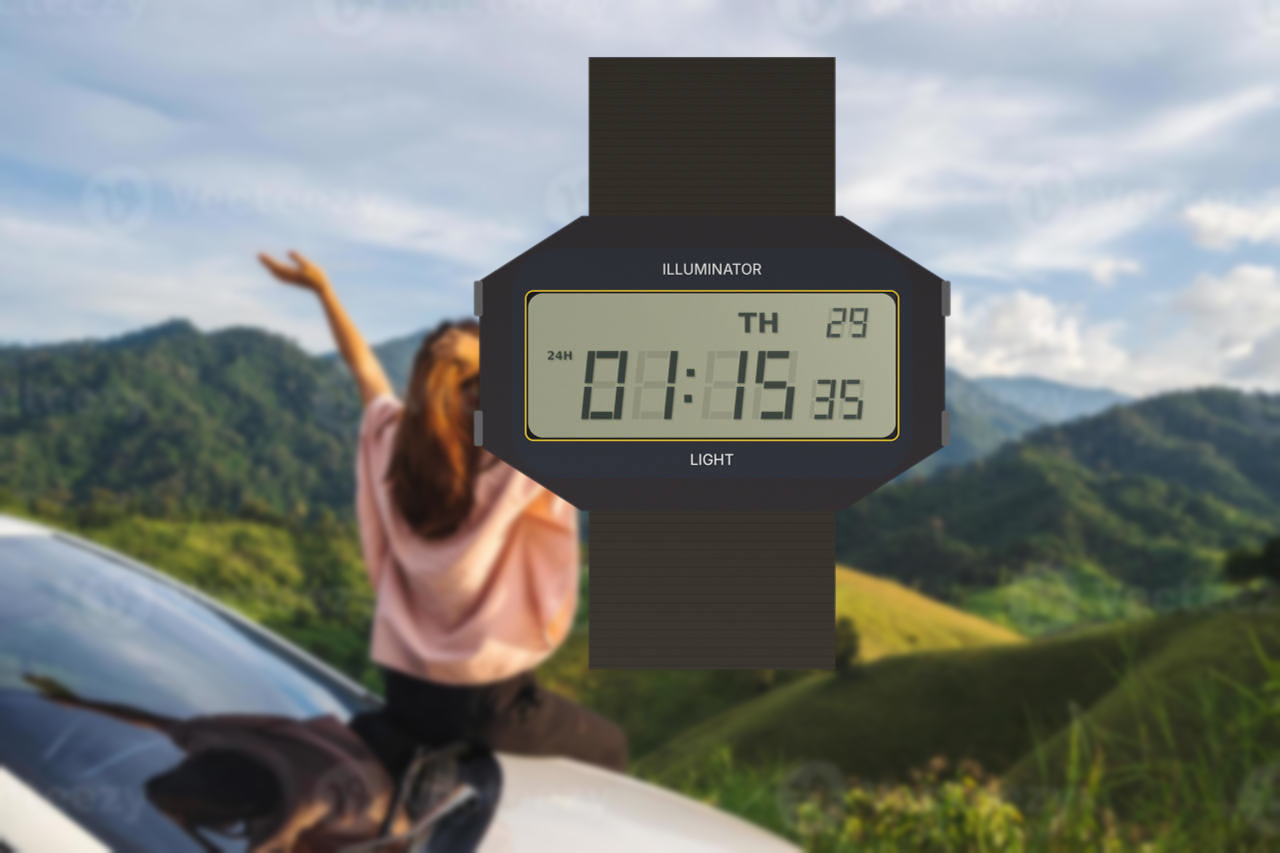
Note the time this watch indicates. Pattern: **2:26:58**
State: **1:15:35**
